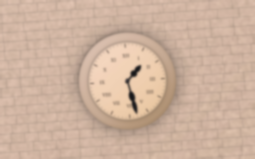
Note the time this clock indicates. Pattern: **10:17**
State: **1:28**
